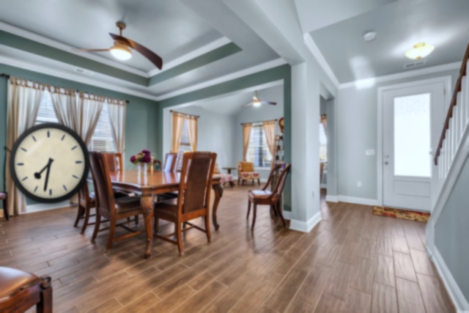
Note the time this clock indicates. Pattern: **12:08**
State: **7:32**
